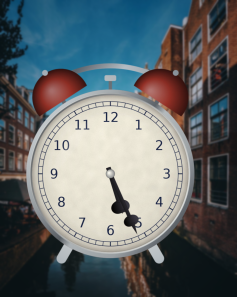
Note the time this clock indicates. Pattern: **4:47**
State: **5:26**
